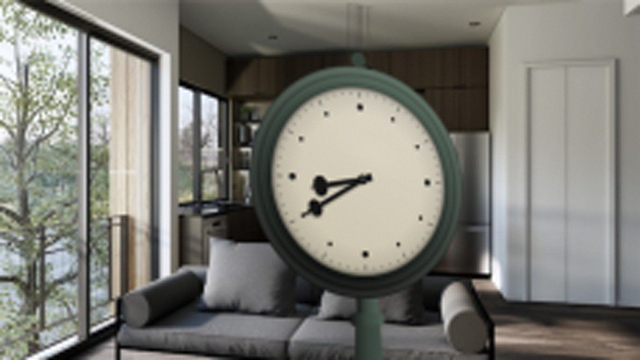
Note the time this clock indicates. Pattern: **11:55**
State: **8:40**
